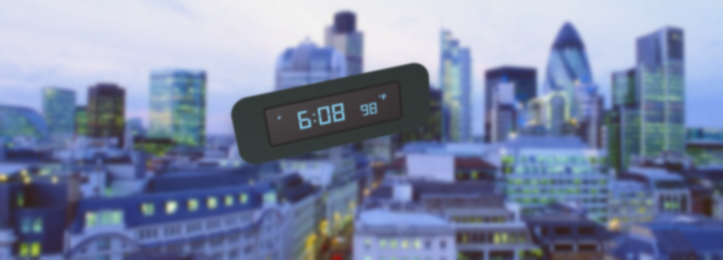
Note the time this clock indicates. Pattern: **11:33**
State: **6:08**
